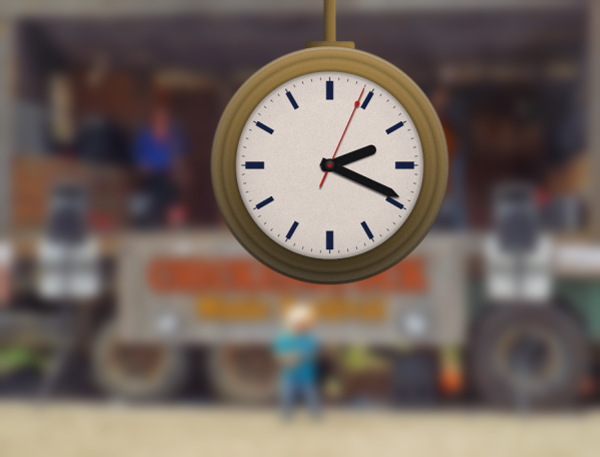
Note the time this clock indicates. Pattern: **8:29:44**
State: **2:19:04**
